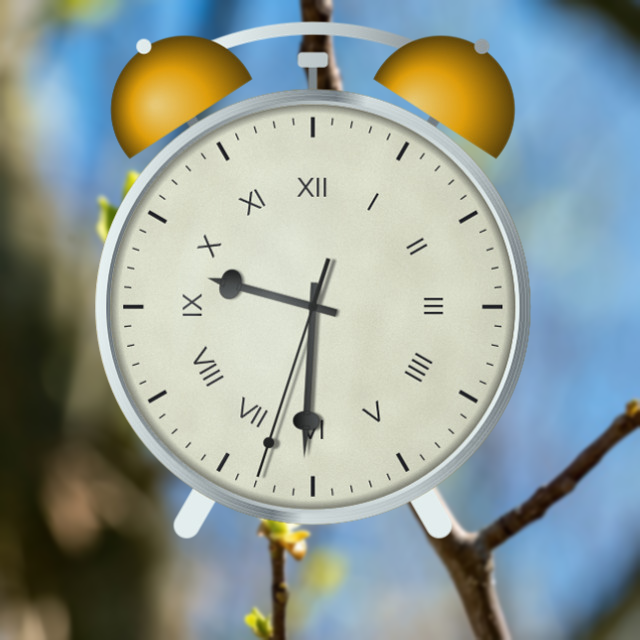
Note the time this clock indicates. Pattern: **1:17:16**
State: **9:30:33**
